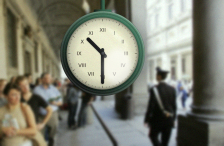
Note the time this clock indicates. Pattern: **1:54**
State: **10:30**
